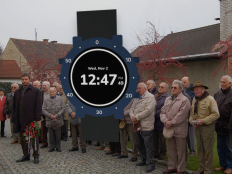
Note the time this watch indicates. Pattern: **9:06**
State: **12:47**
